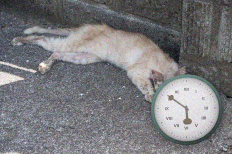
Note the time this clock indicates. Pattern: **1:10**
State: **5:51**
